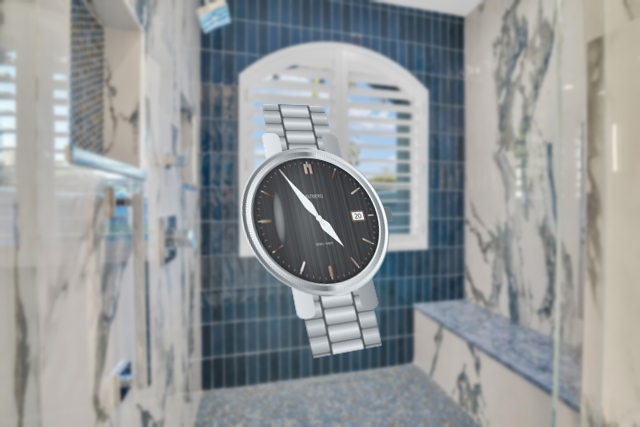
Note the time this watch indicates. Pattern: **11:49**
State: **4:55**
